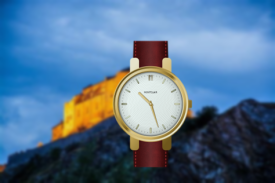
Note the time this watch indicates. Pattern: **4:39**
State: **10:27**
